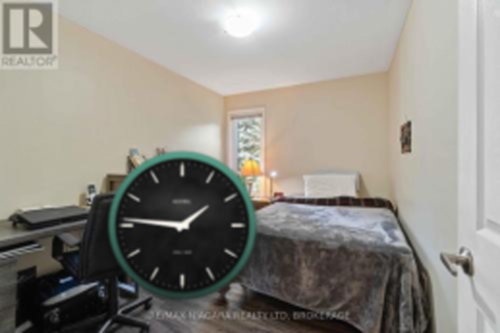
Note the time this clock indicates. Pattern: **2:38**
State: **1:46**
